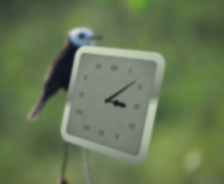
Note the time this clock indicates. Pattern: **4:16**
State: **3:08**
